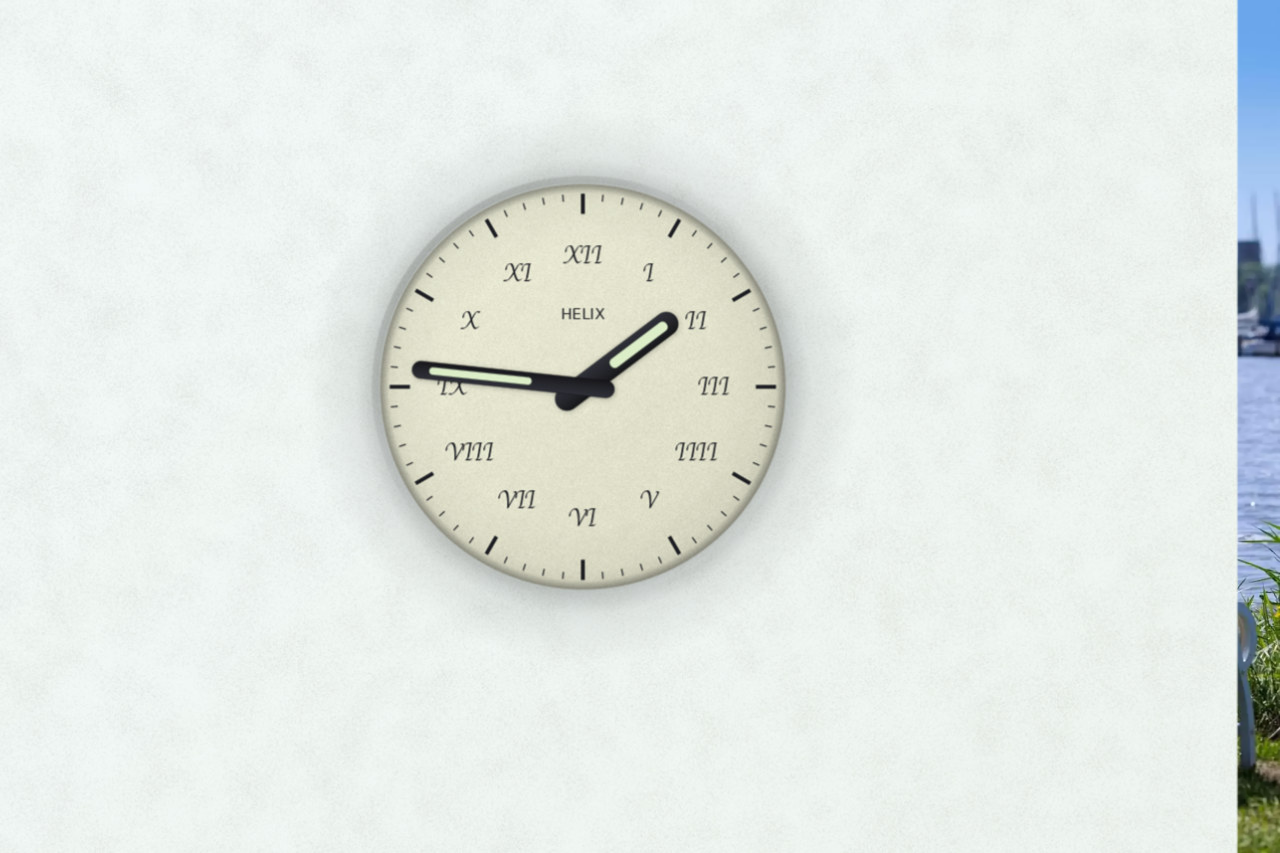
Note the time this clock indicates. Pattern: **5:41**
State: **1:46**
